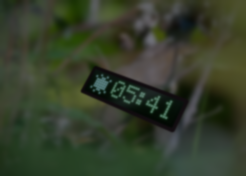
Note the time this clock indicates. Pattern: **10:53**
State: **5:41**
